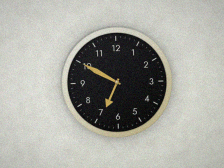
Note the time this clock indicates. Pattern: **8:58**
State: **6:50**
